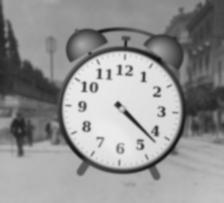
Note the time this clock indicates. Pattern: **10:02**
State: **4:22**
